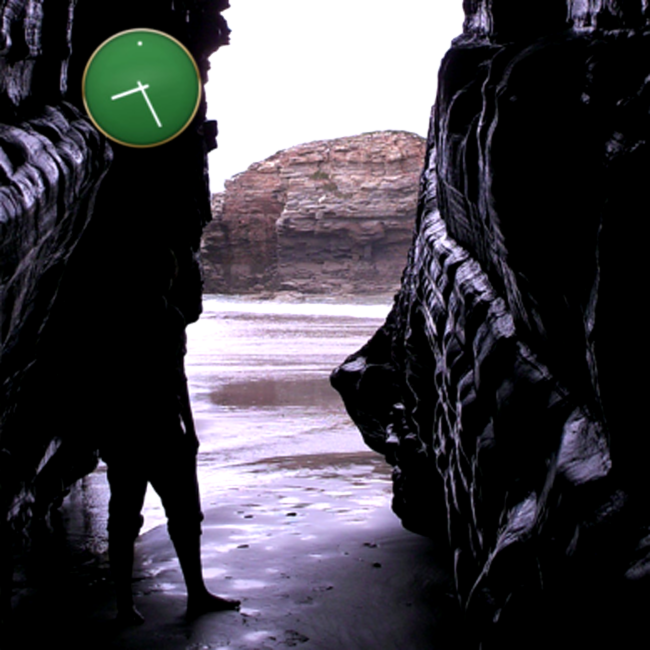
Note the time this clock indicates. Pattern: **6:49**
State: **8:26**
